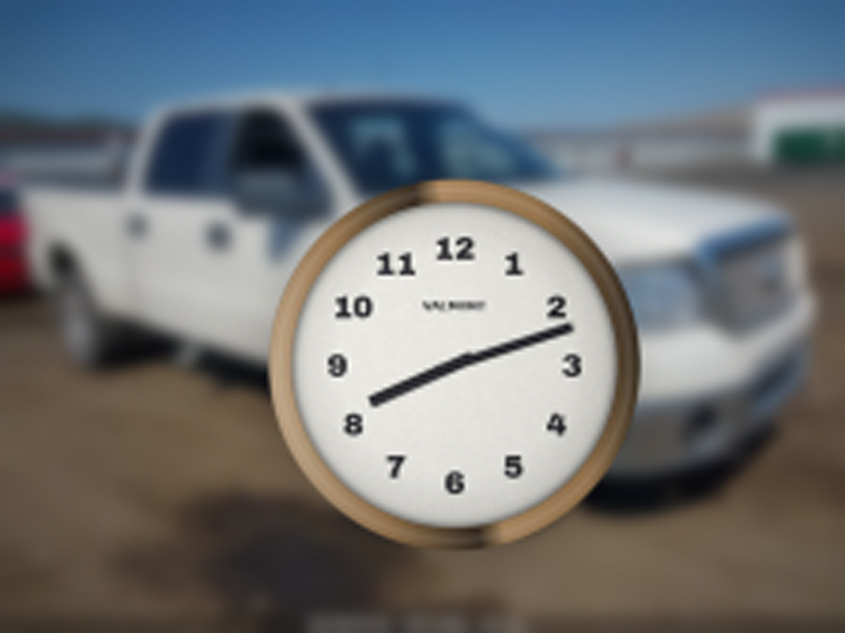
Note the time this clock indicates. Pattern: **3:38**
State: **8:12**
